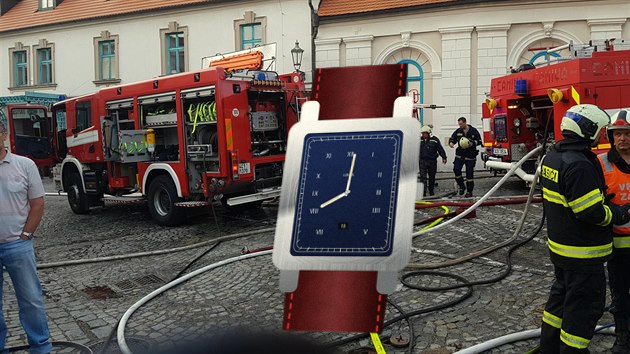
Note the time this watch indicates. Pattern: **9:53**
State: **8:01**
